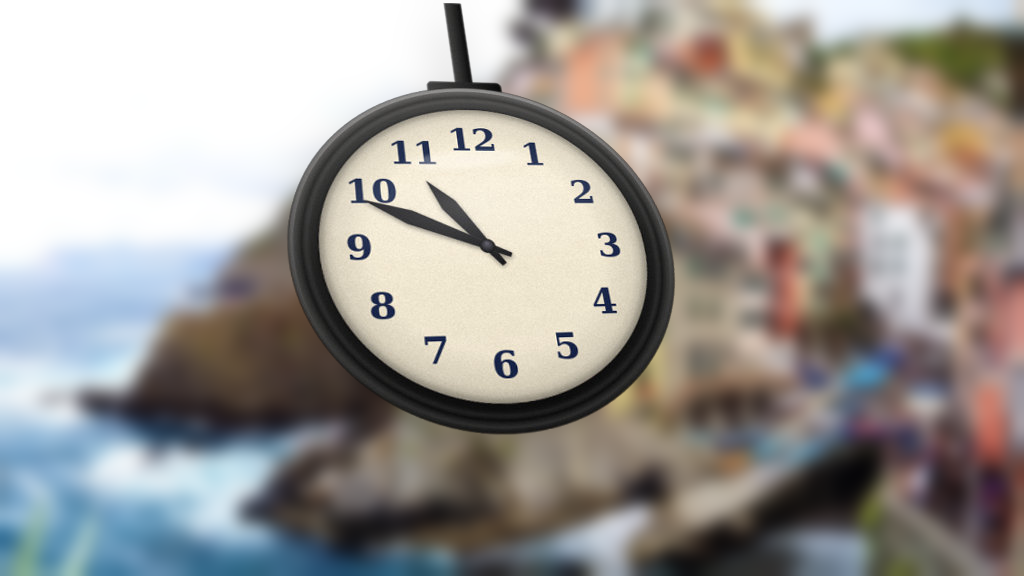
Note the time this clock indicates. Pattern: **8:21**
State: **10:49**
